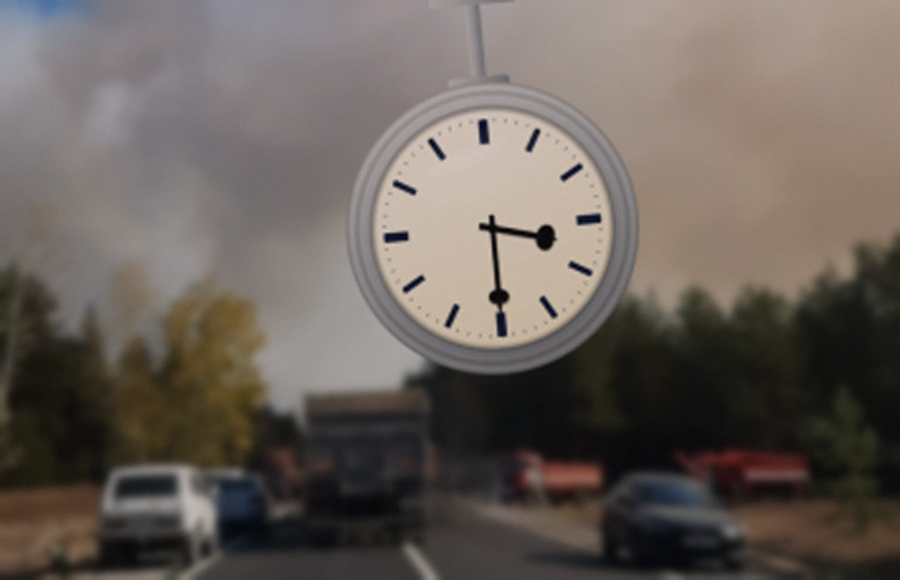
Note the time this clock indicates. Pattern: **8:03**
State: **3:30**
